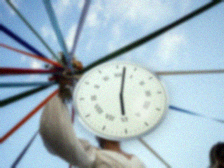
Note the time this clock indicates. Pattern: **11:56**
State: **6:02**
